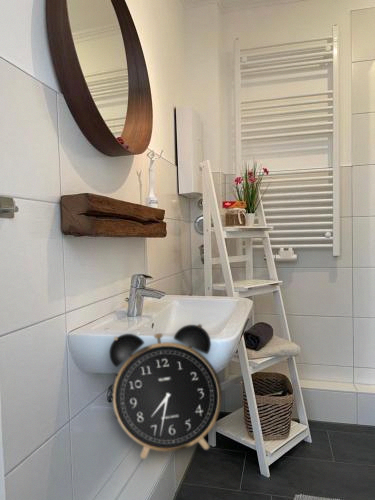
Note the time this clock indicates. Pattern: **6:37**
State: **7:33**
